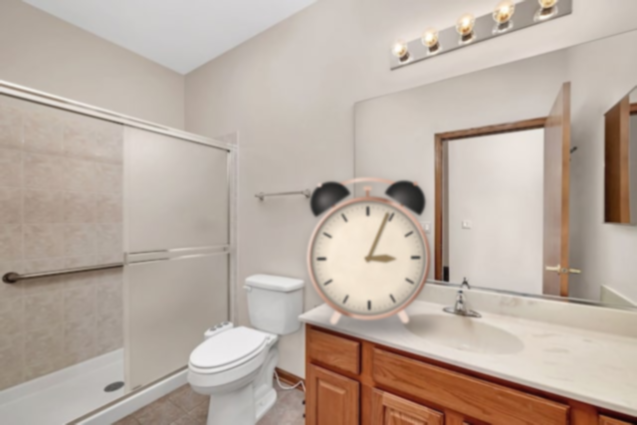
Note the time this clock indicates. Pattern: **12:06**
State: **3:04**
